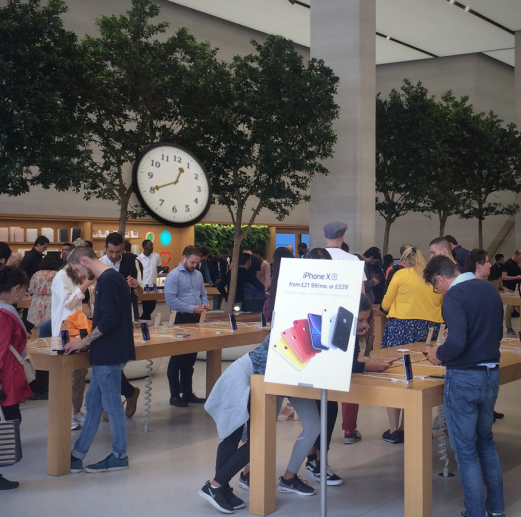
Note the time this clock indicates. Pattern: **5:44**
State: **12:40**
